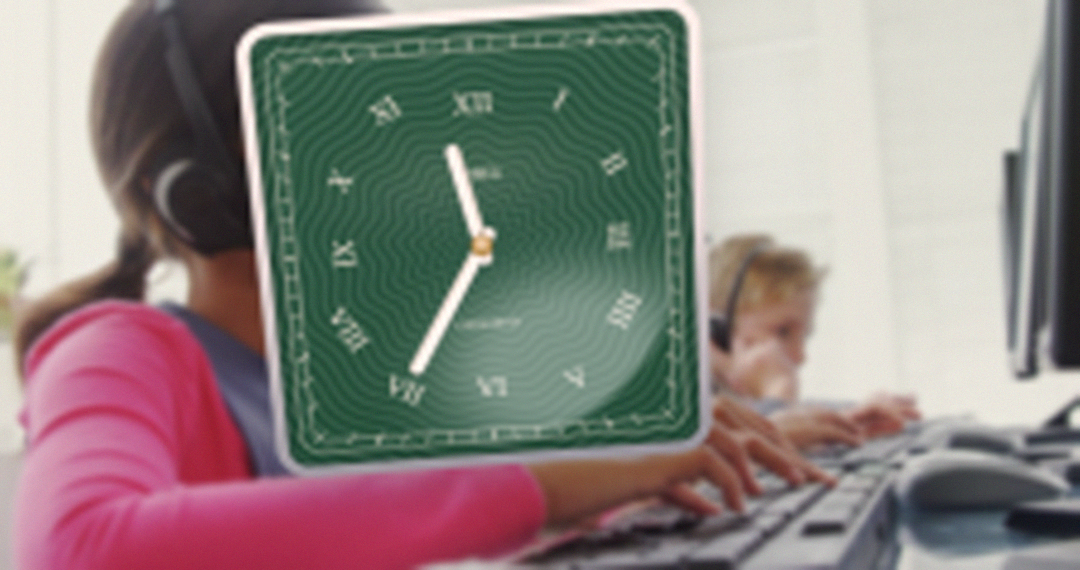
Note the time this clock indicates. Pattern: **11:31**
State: **11:35**
